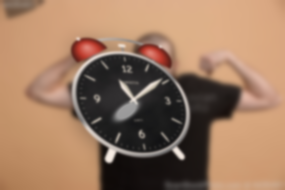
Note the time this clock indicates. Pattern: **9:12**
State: **11:09**
